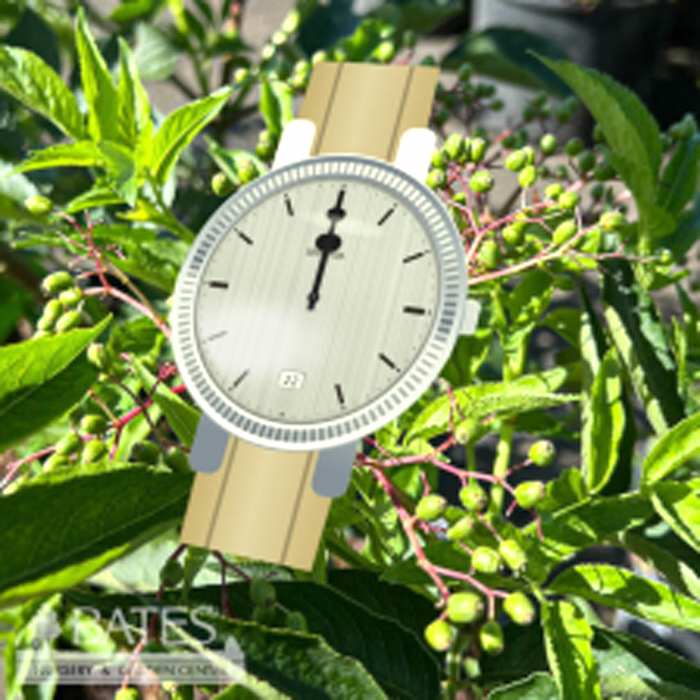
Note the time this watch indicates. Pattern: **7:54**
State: **12:00**
